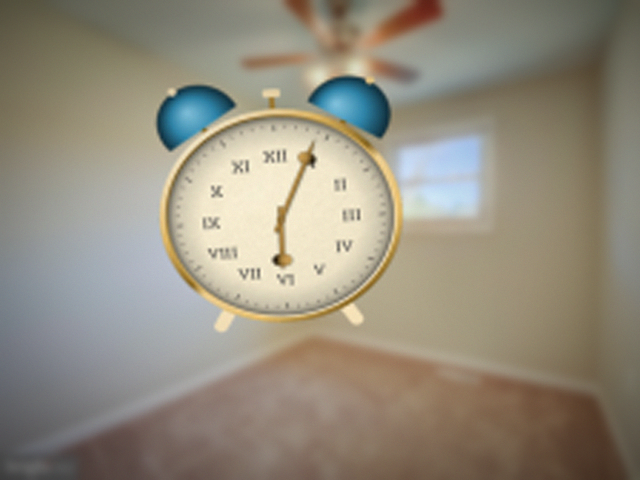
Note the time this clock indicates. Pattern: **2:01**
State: **6:04**
